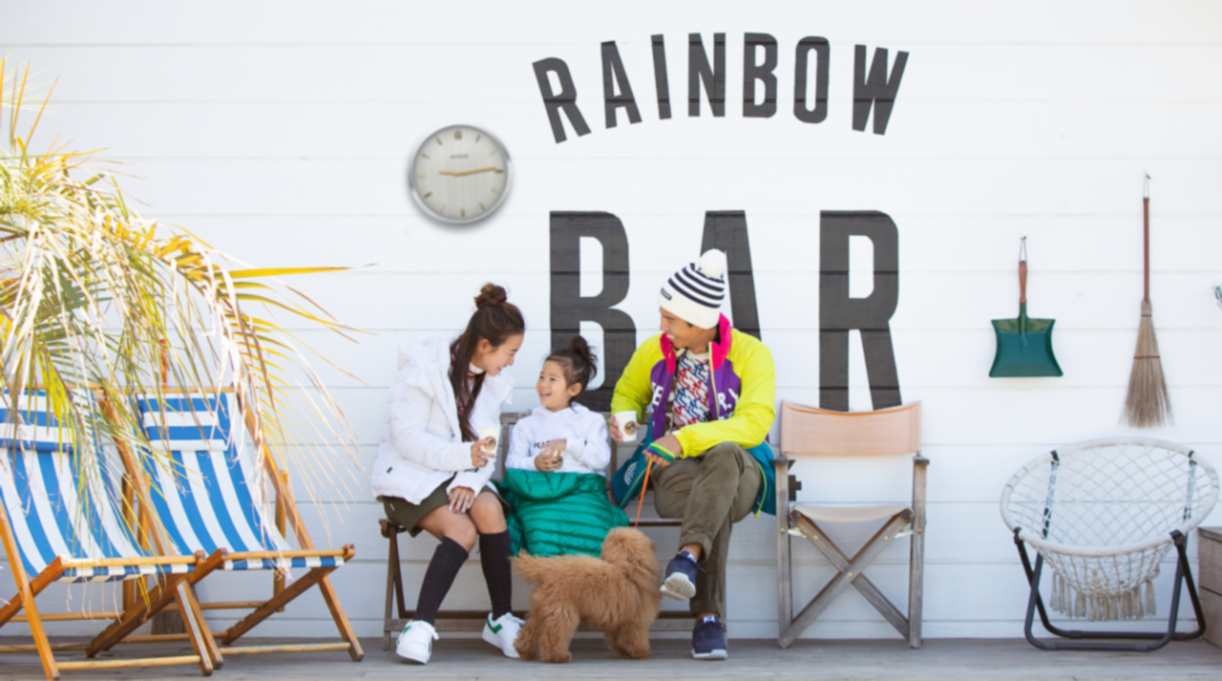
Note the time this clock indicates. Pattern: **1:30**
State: **9:14**
